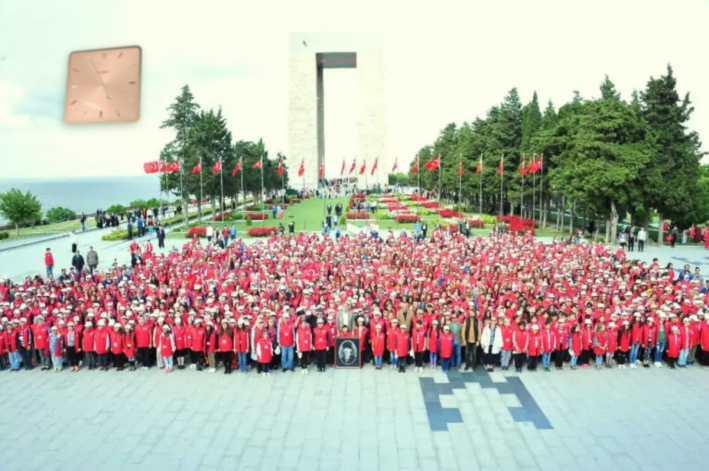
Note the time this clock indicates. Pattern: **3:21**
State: **4:55**
